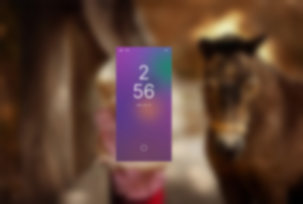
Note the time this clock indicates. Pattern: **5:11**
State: **2:56**
